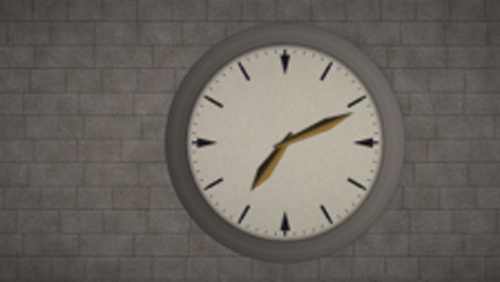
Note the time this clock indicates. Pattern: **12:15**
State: **7:11**
